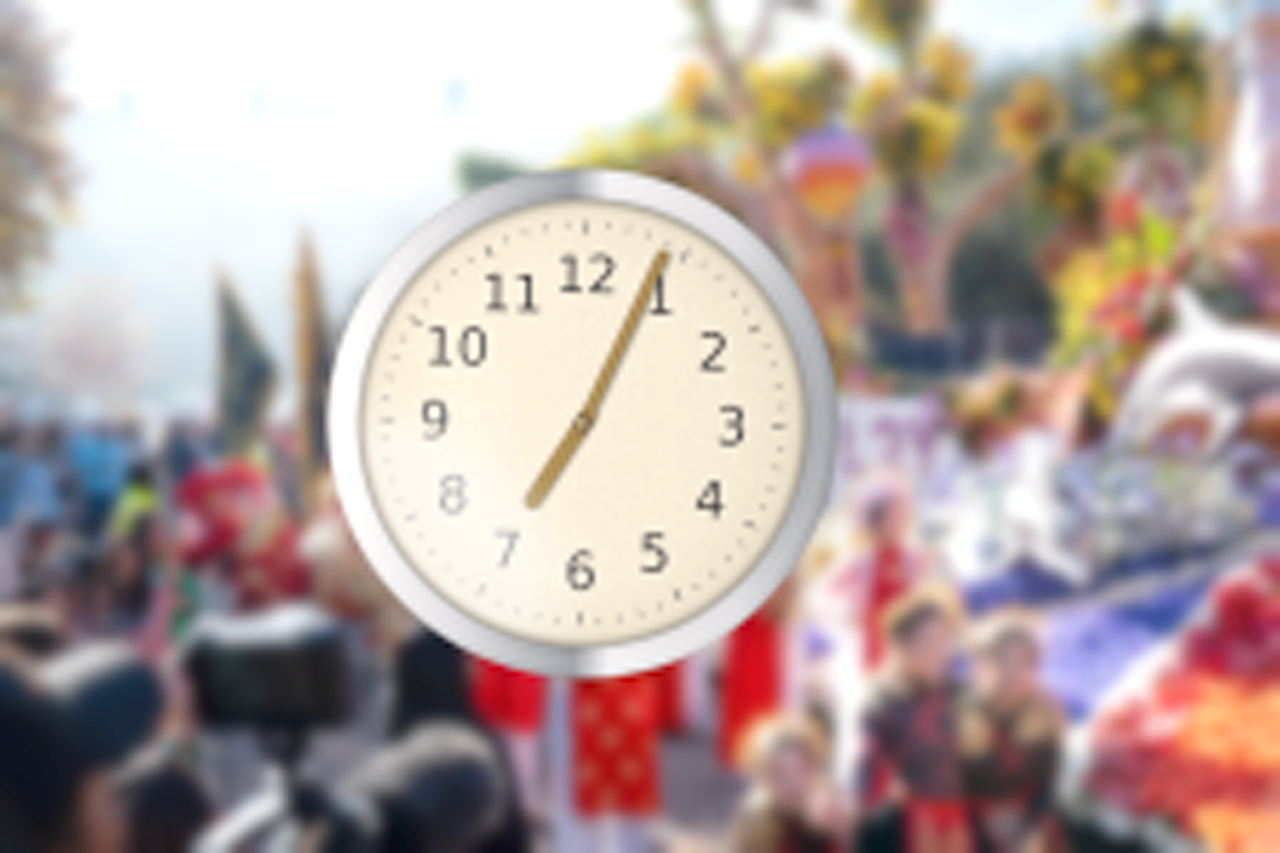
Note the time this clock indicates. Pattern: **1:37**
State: **7:04**
